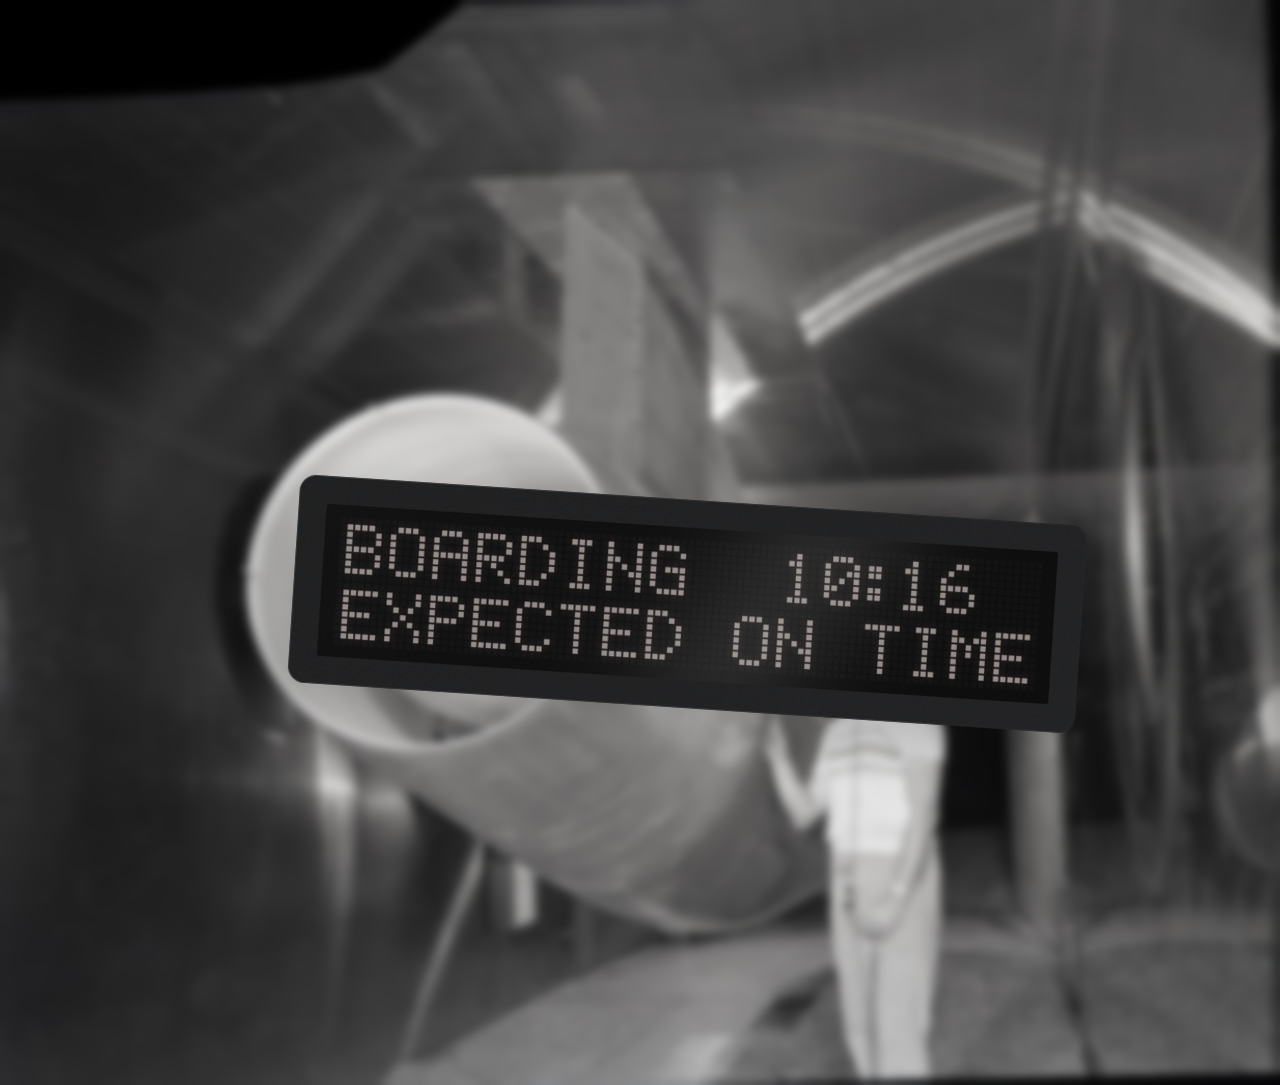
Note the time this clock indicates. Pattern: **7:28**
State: **10:16**
